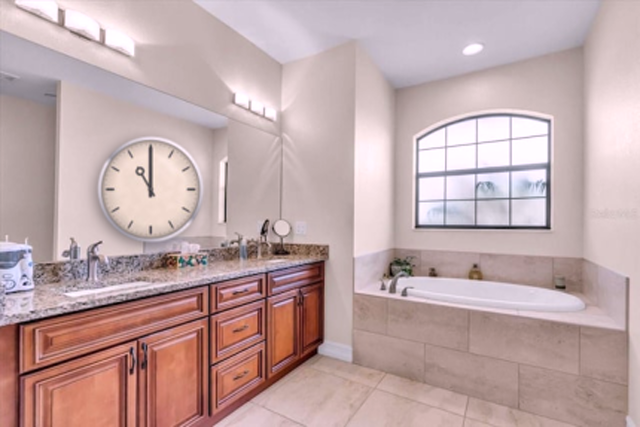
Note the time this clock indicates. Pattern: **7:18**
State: **11:00**
